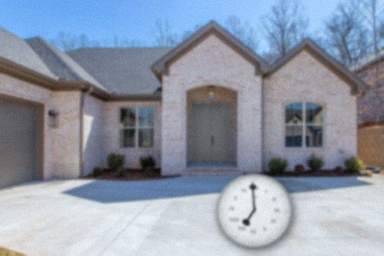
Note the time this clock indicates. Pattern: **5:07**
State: **6:59**
